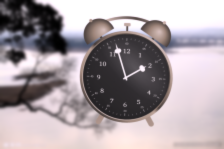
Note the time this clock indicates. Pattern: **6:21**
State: **1:57**
